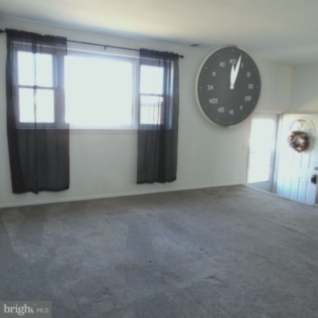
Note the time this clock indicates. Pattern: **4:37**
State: **12:03**
